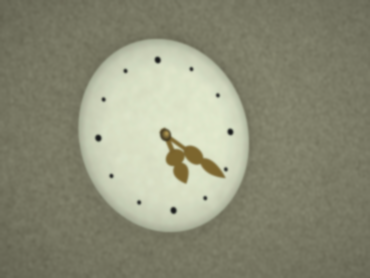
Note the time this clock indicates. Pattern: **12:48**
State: **5:21**
